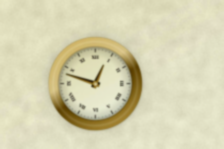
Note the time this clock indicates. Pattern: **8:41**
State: **12:48**
